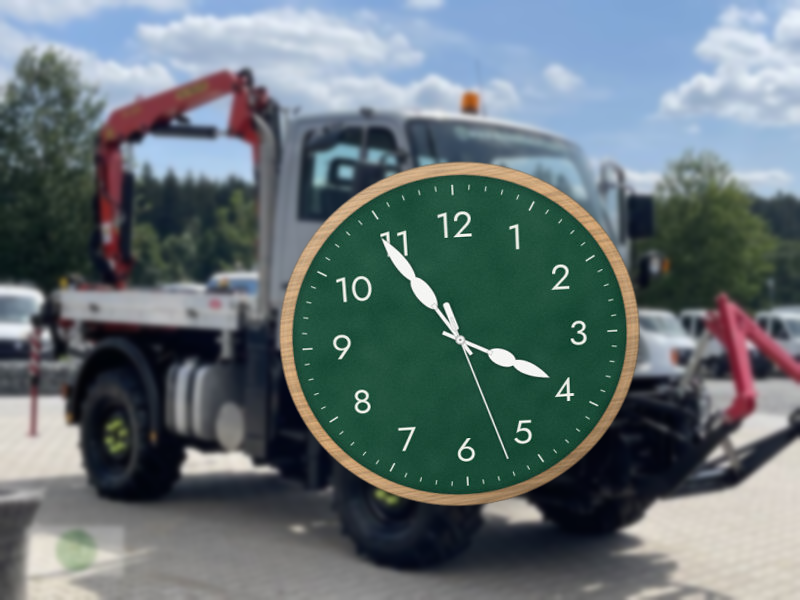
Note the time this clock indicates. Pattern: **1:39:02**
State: **3:54:27**
